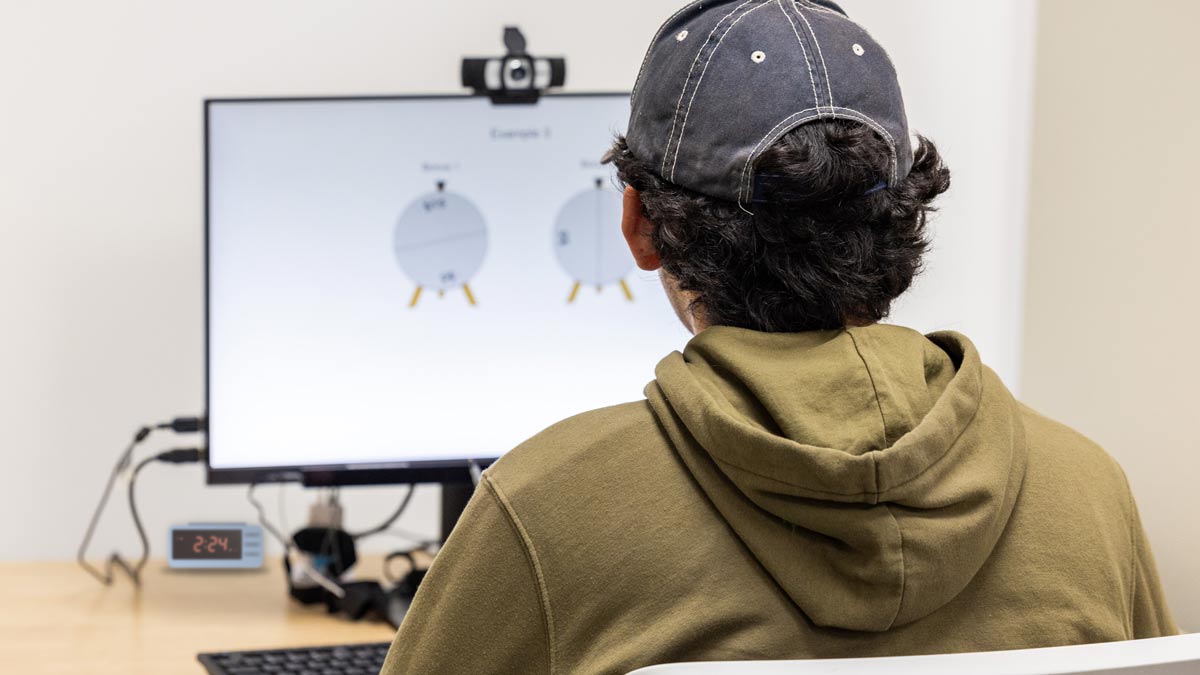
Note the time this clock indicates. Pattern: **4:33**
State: **2:24**
